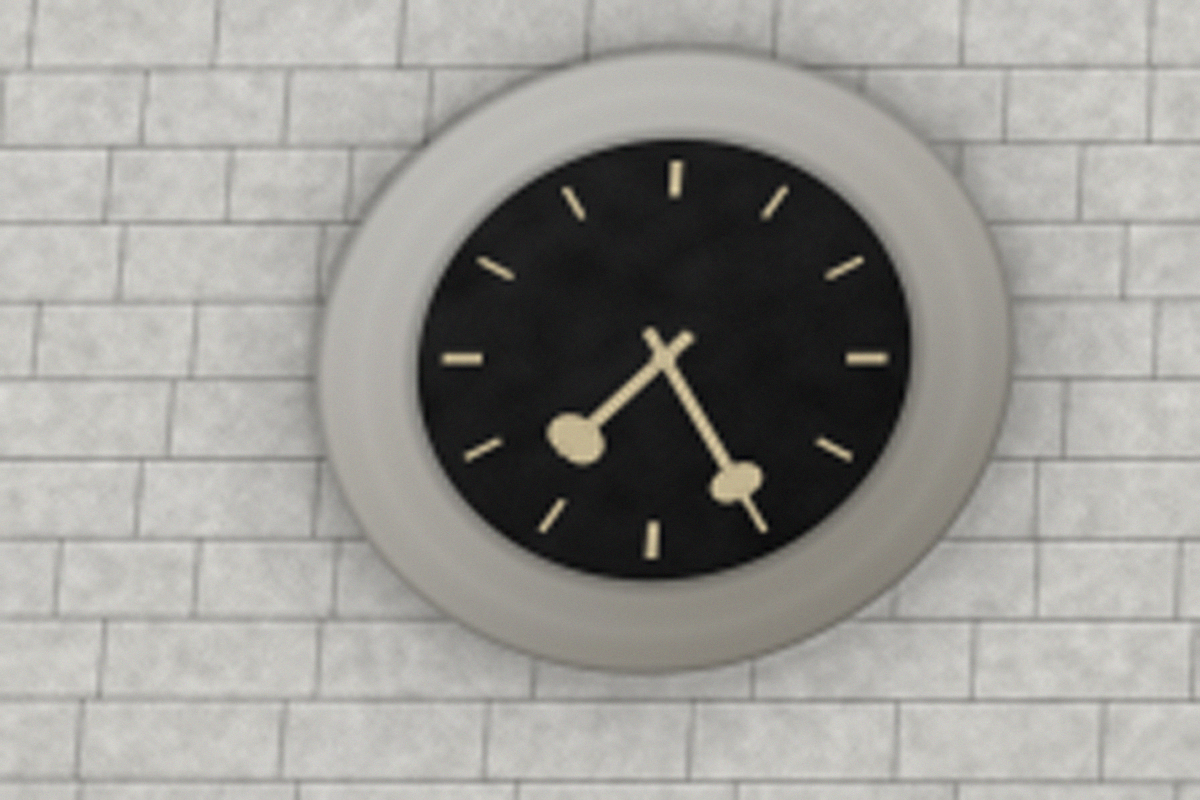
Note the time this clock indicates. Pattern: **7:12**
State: **7:25**
